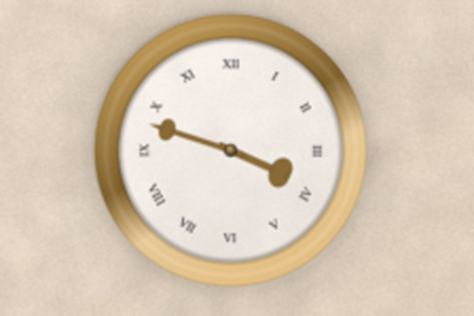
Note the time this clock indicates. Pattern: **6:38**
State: **3:48**
